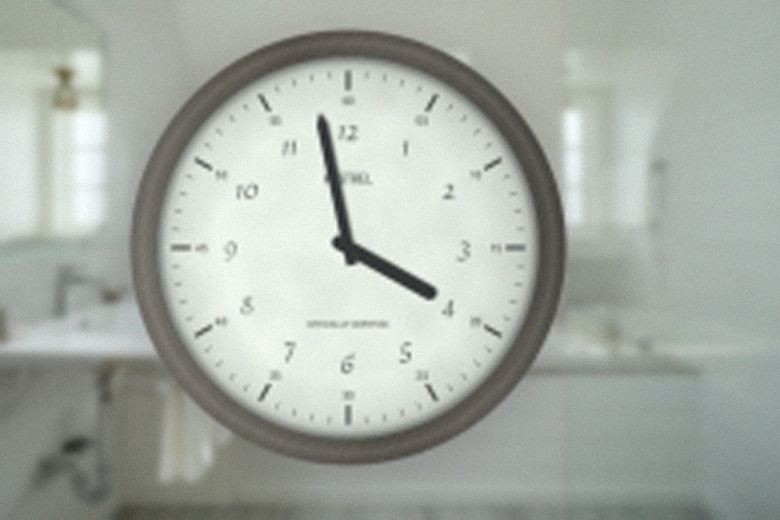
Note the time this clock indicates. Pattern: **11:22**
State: **3:58**
